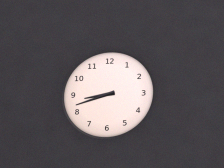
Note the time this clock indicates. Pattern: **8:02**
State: **8:42**
